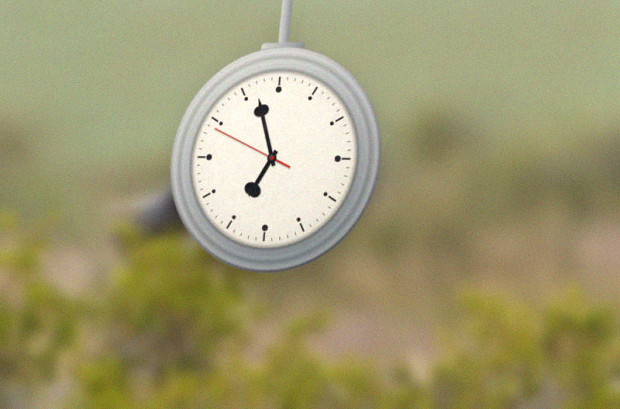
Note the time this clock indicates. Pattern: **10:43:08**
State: **6:56:49**
